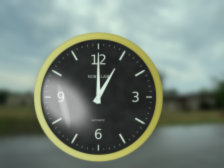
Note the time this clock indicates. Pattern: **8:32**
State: **1:00**
